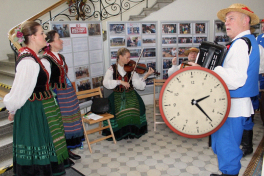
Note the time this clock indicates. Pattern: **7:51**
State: **2:24**
